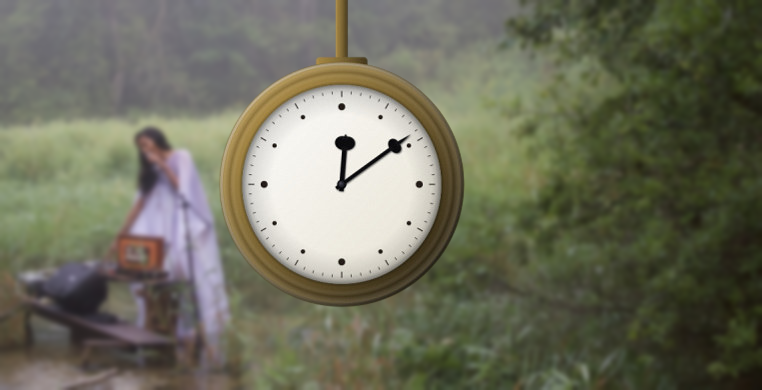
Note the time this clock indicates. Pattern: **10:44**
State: **12:09**
